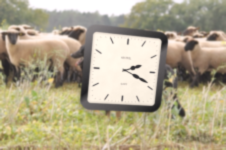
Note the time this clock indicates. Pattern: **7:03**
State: **2:19**
